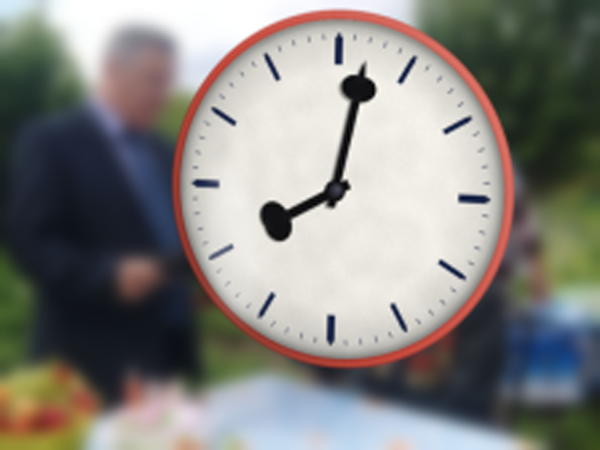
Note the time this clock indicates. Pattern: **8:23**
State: **8:02**
